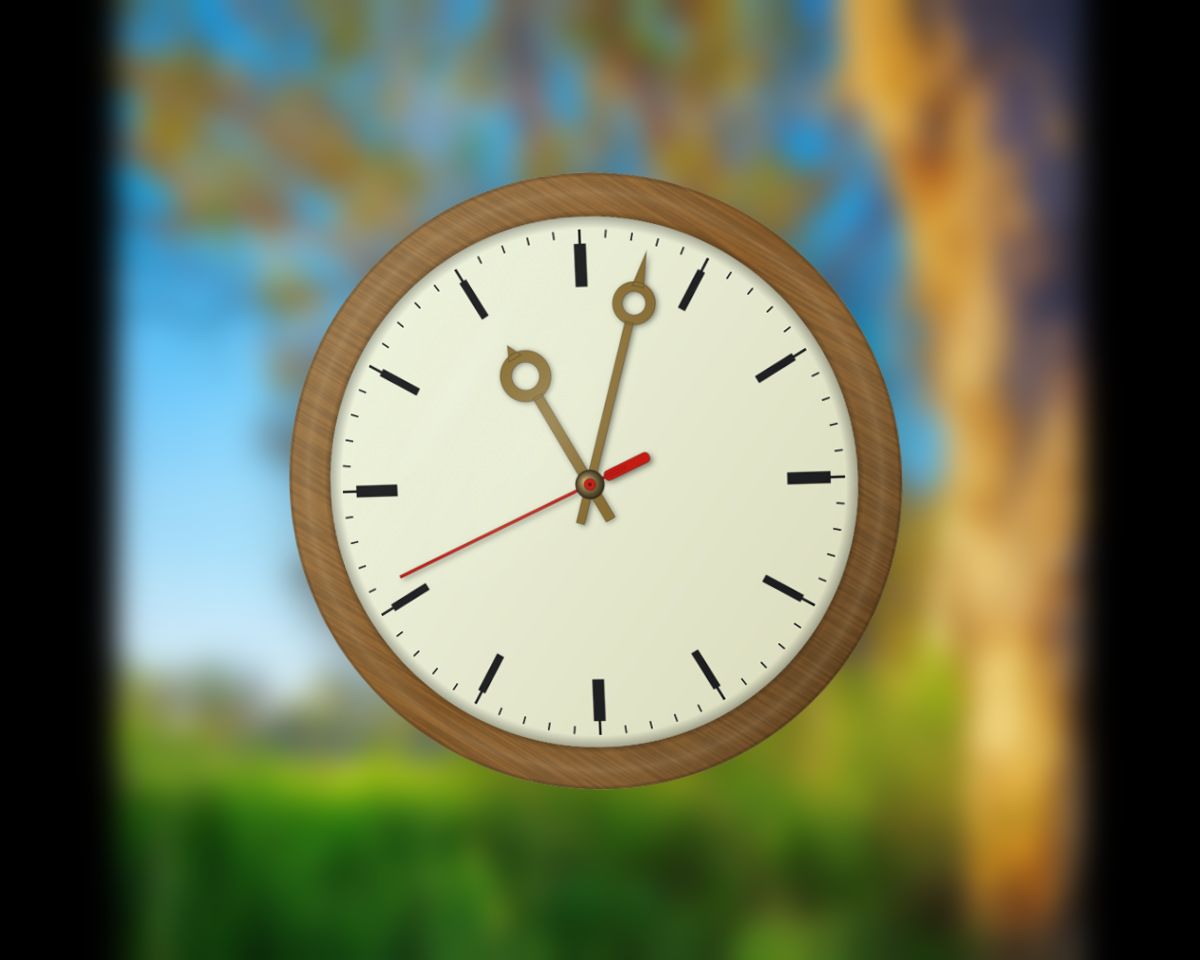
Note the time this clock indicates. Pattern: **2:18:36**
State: **11:02:41**
